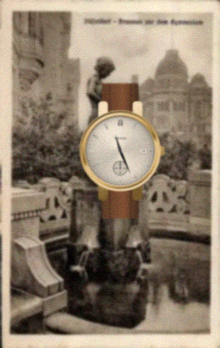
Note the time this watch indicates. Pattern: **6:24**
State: **11:26**
